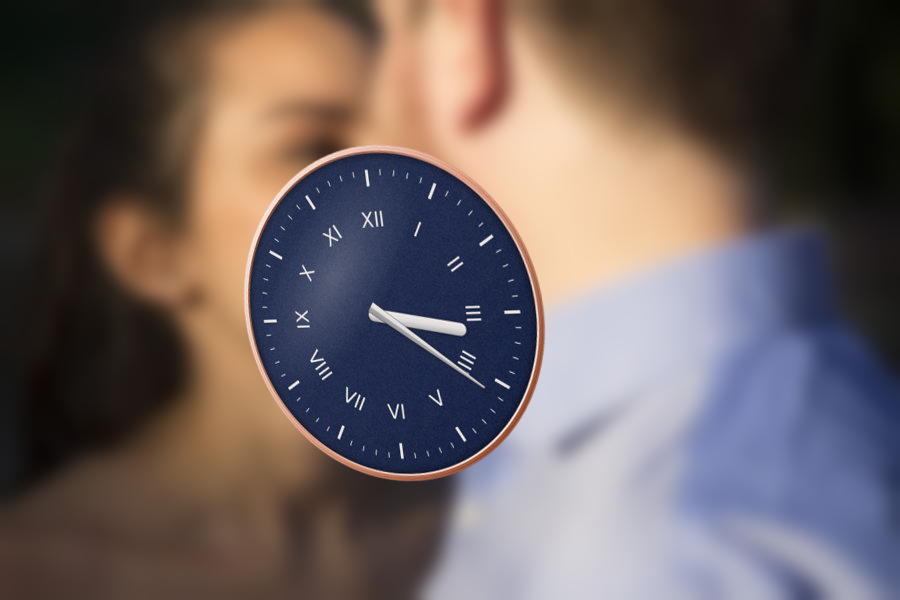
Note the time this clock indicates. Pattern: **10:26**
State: **3:21**
